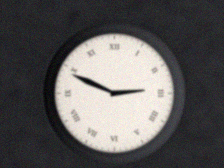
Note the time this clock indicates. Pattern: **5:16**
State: **2:49**
